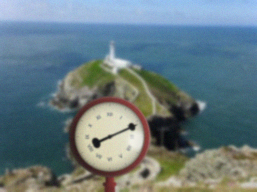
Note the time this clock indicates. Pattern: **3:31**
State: **8:11**
